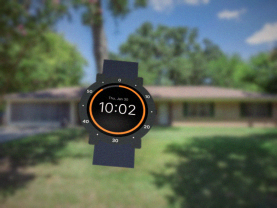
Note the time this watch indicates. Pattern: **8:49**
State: **10:02**
